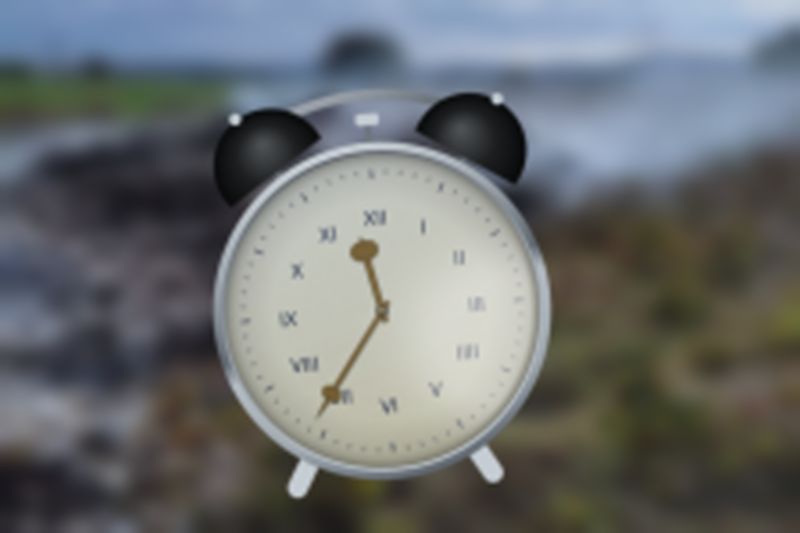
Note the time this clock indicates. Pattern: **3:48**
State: **11:36**
